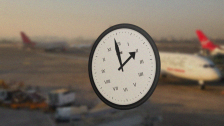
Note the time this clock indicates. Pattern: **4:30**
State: **1:59**
